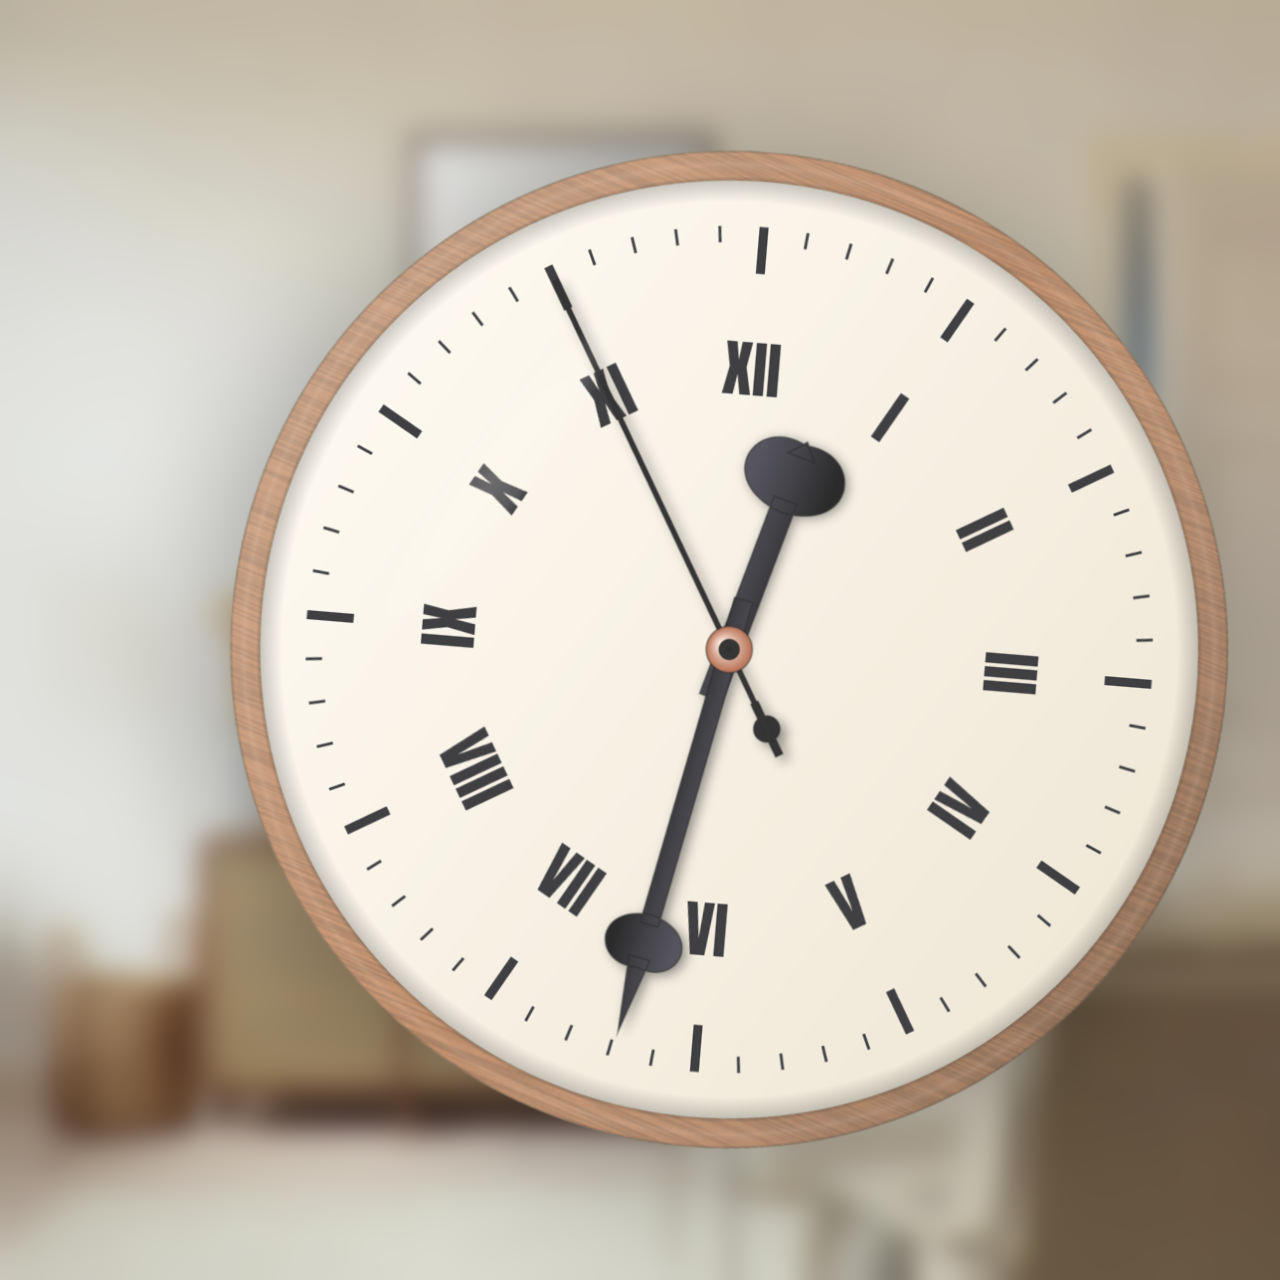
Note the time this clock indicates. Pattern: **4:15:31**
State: **12:31:55**
